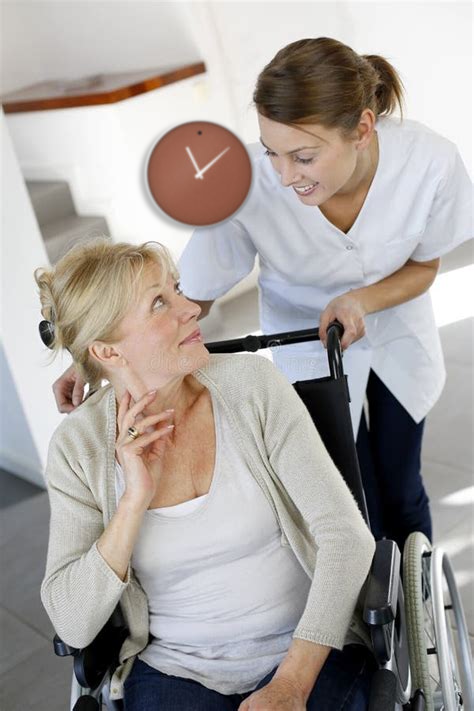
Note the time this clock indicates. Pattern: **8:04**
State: **11:08**
